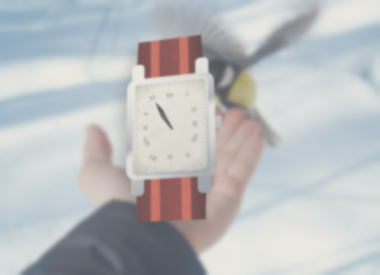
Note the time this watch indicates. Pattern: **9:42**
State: **10:55**
